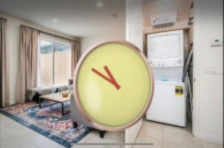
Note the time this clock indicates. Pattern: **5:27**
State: **10:50**
